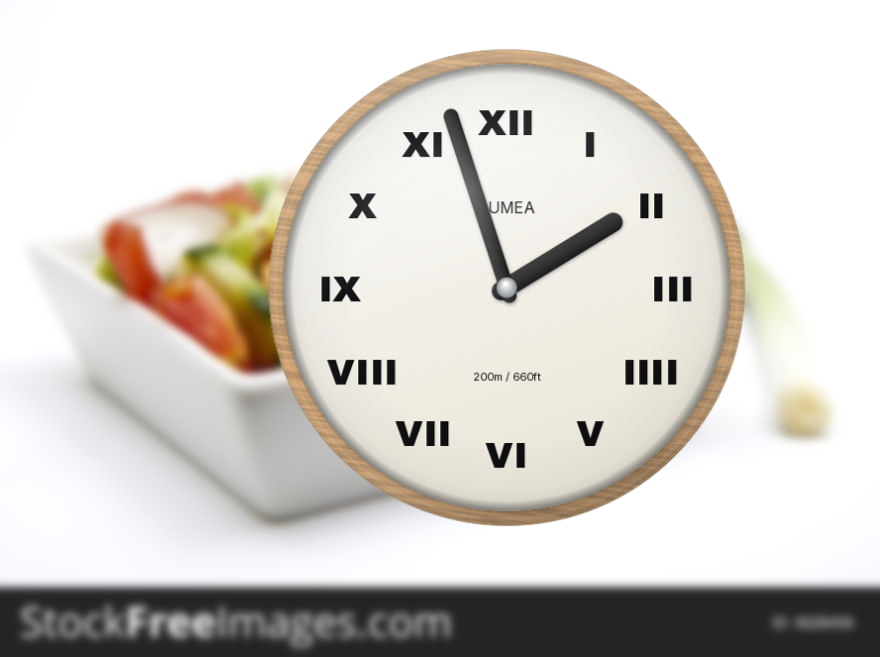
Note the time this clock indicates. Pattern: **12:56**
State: **1:57**
